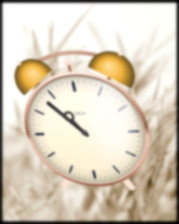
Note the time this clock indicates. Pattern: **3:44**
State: **10:53**
